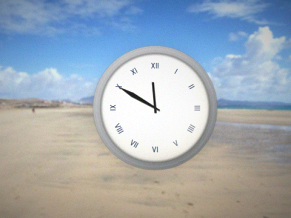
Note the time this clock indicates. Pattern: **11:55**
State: **11:50**
